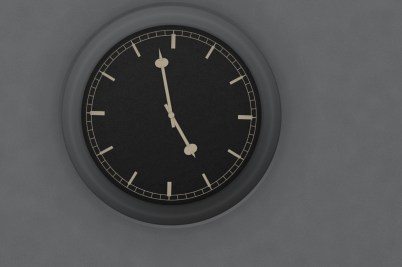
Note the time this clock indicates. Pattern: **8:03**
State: **4:58**
